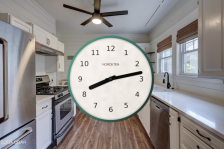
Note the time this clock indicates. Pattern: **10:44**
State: **8:13**
